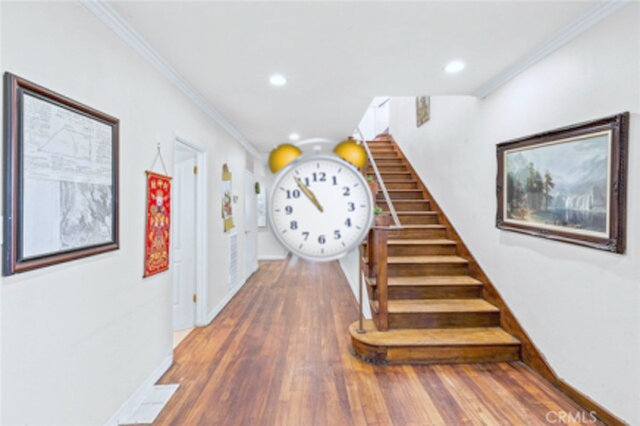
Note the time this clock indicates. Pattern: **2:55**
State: **10:54**
